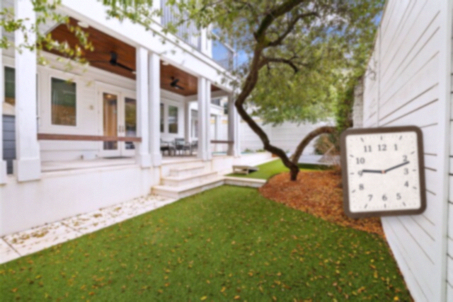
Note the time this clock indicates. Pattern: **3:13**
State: **9:12**
